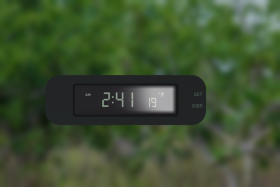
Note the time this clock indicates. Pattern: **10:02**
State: **2:41**
